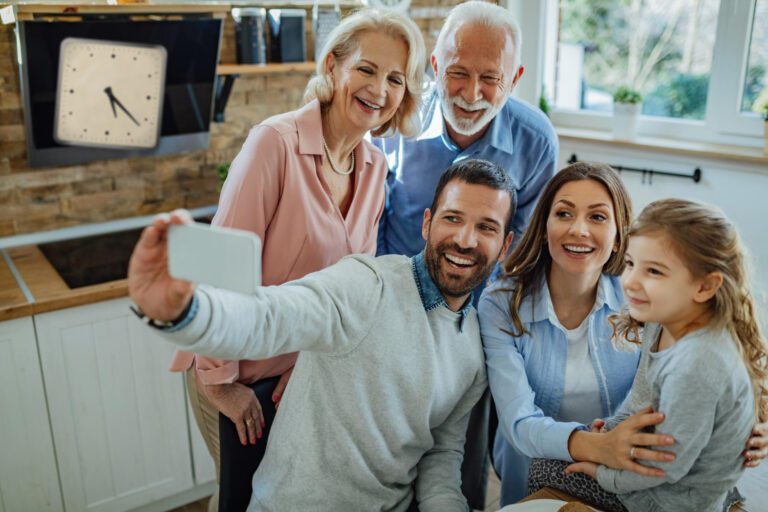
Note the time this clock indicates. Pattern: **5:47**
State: **5:22**
